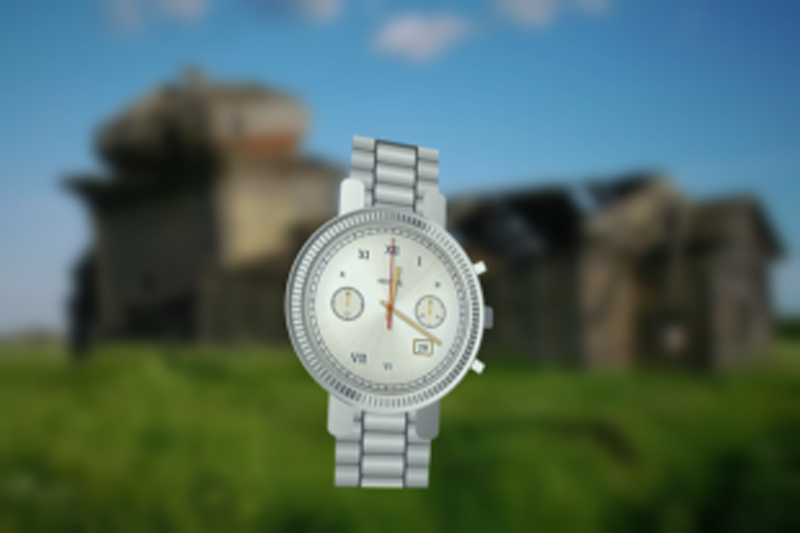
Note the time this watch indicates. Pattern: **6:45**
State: **12:20**
